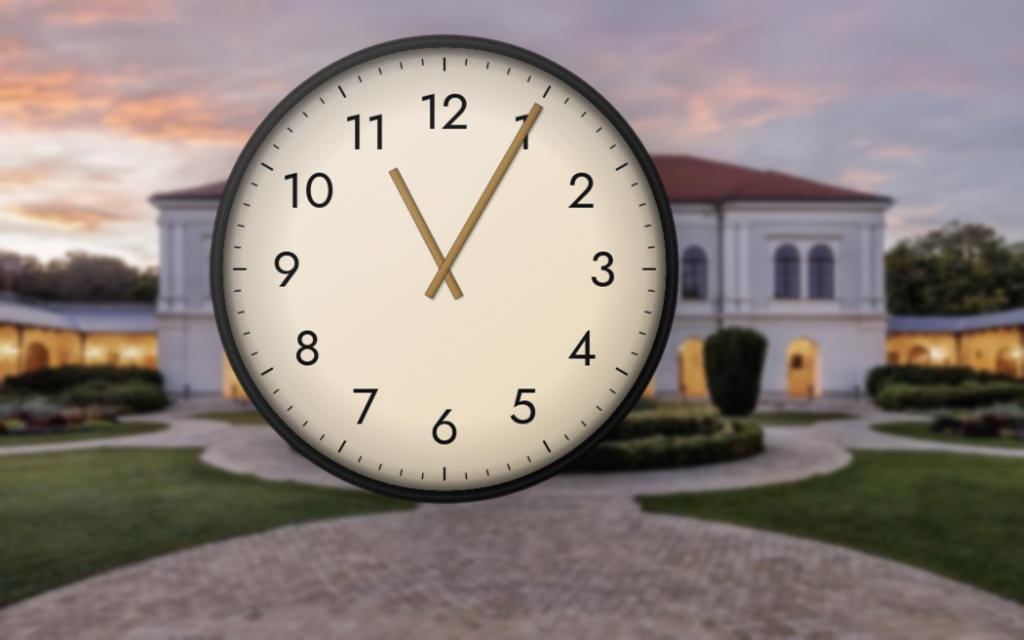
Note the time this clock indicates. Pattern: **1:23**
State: **11:05**
